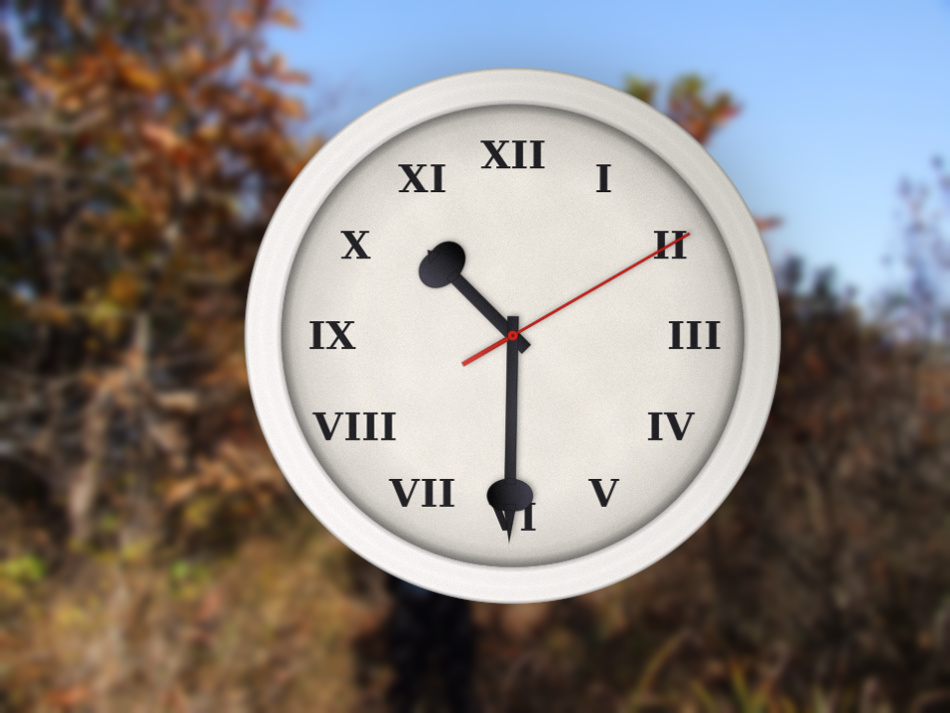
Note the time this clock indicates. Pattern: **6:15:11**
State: **10:30:10**
